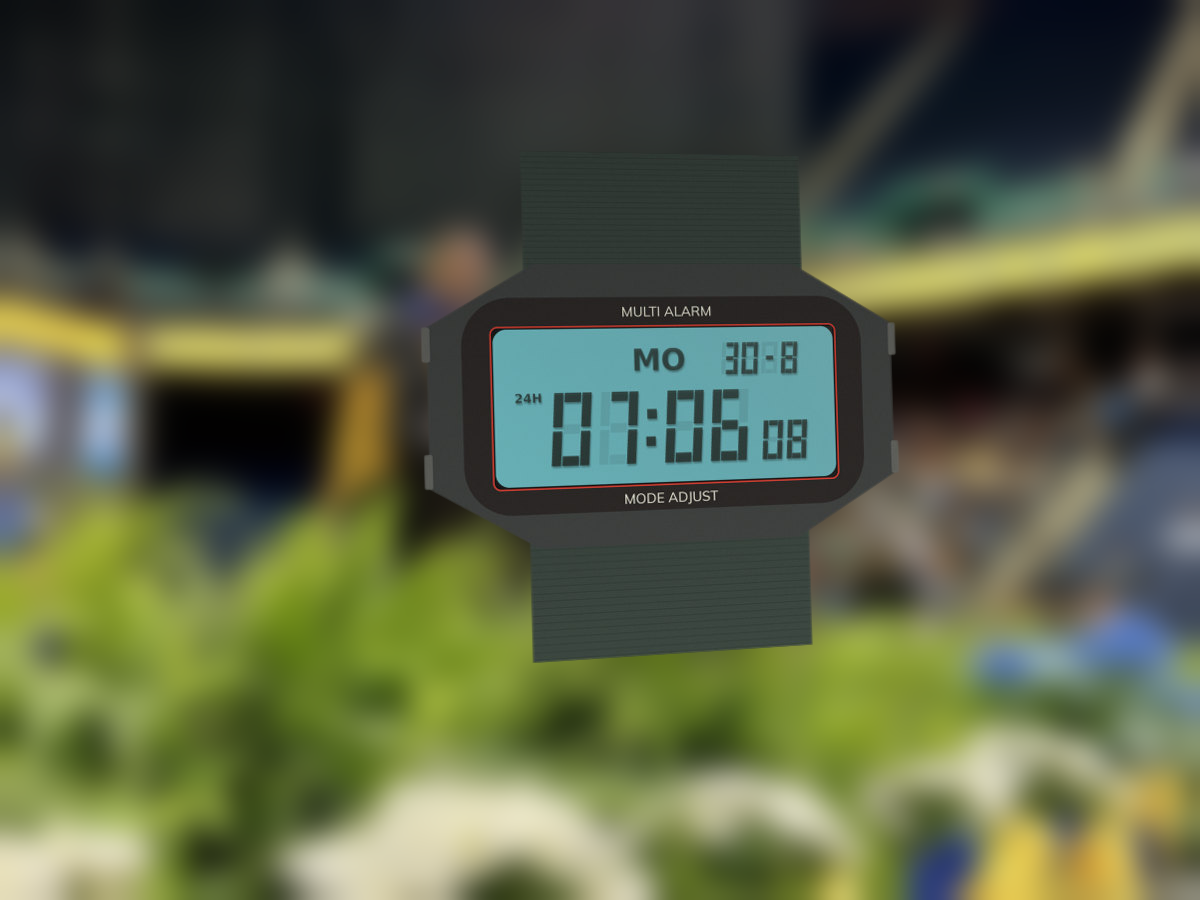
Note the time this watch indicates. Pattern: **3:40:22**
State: **7:06:08**
